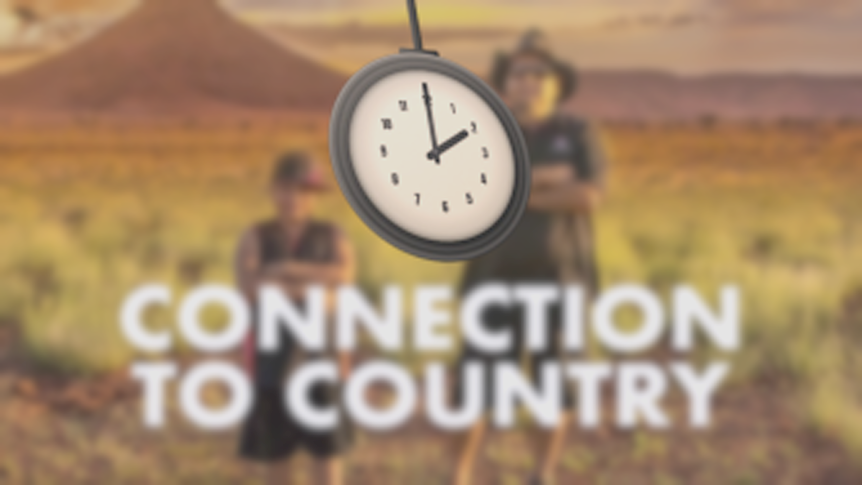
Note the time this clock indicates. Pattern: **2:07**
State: **2:00**
